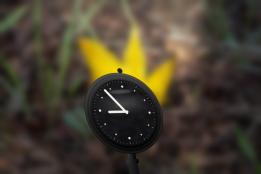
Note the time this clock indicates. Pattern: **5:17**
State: **8:53**
